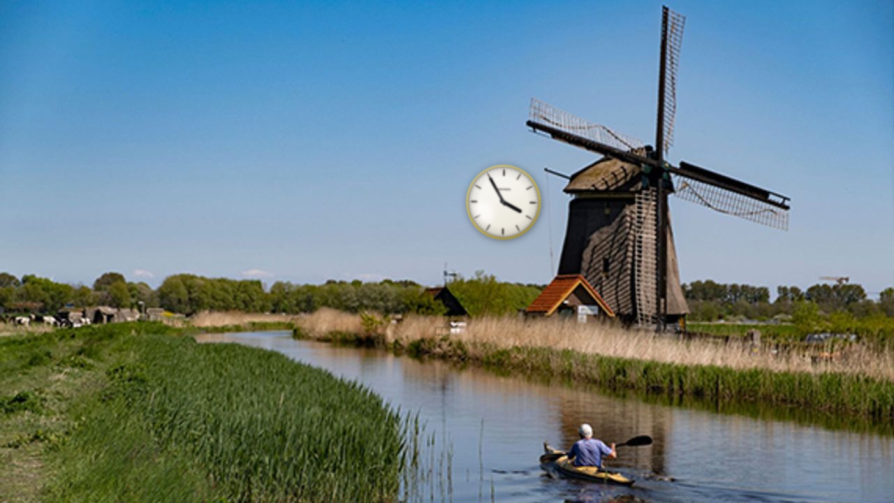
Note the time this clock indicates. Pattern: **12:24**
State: **3:55**
